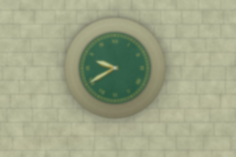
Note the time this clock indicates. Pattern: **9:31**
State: **9:40**
